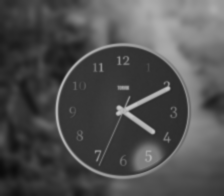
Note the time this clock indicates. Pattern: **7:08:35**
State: **4:10:34**
